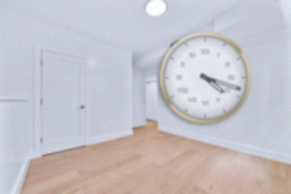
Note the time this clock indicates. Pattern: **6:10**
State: **4:18**
